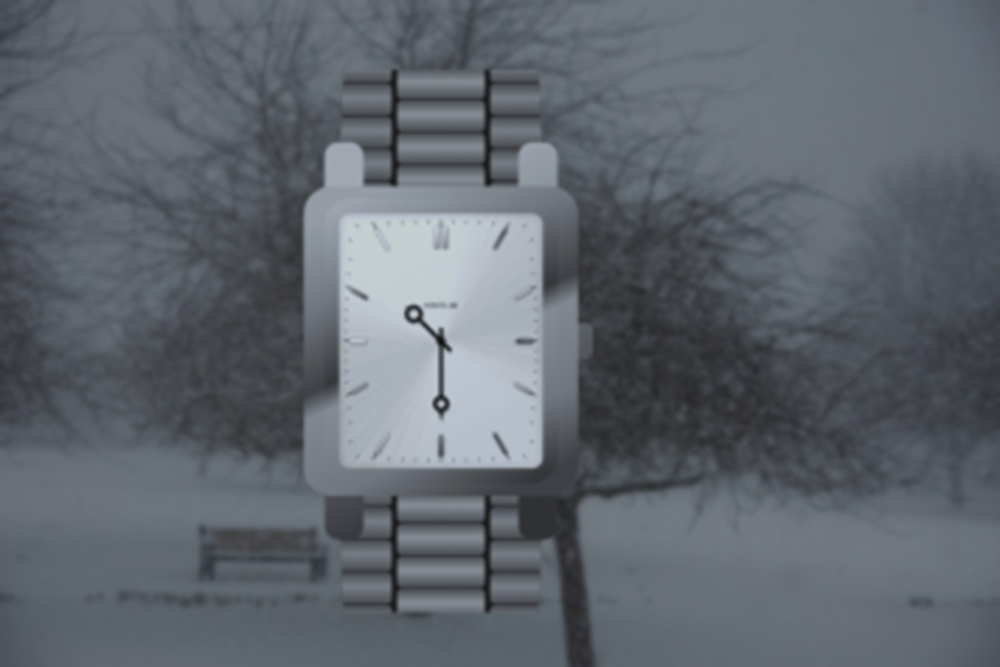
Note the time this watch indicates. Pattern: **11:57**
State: **10:30**
